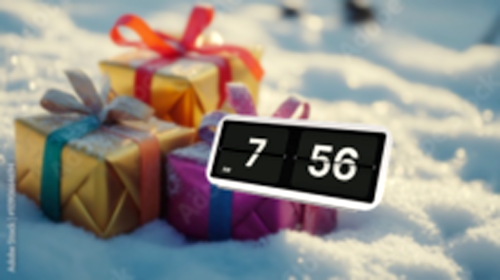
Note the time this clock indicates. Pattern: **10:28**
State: **7:56**
